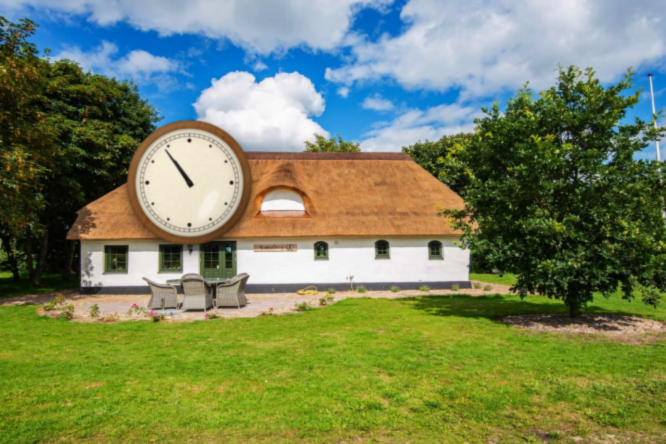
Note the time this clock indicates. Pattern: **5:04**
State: **10:54**
